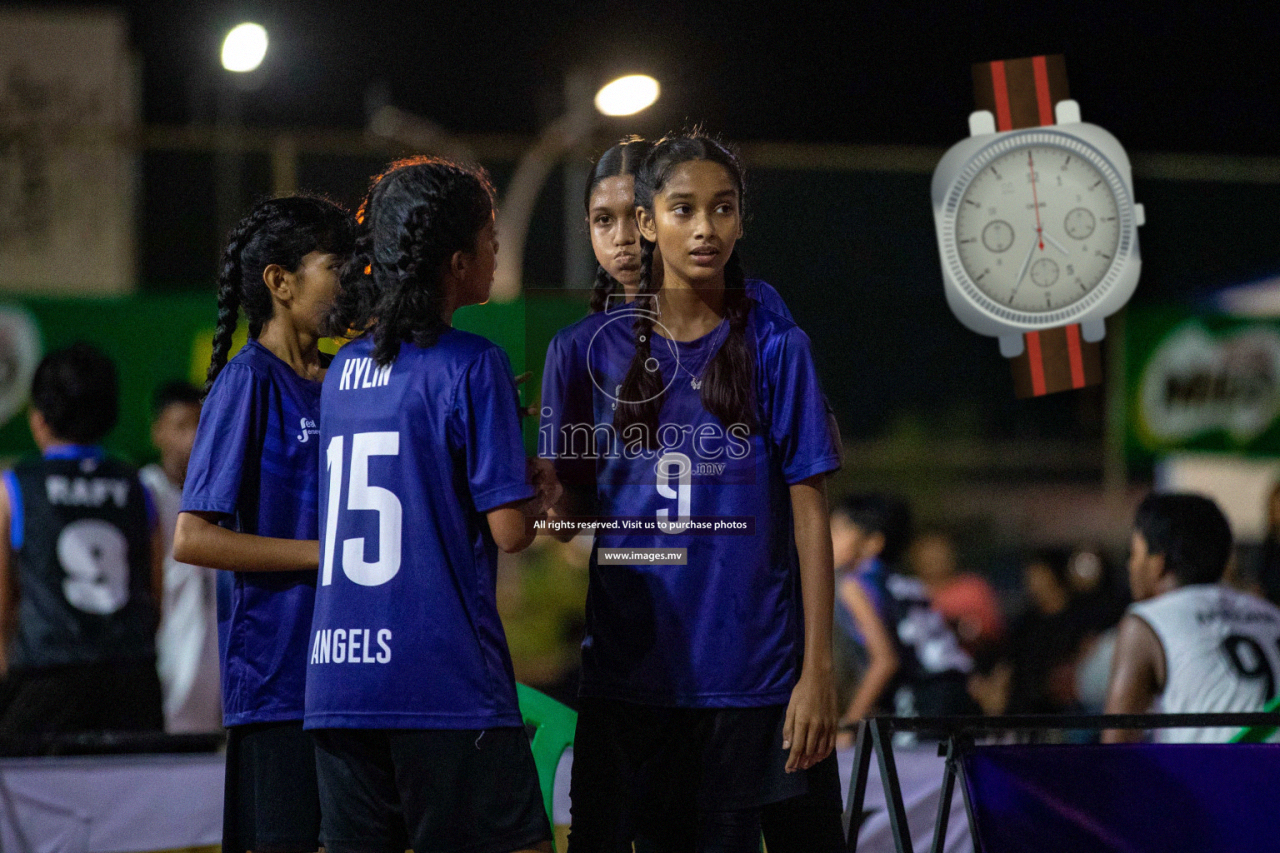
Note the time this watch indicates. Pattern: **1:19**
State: **4:35**
